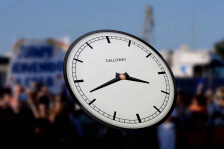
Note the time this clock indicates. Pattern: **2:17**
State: **3:42**
